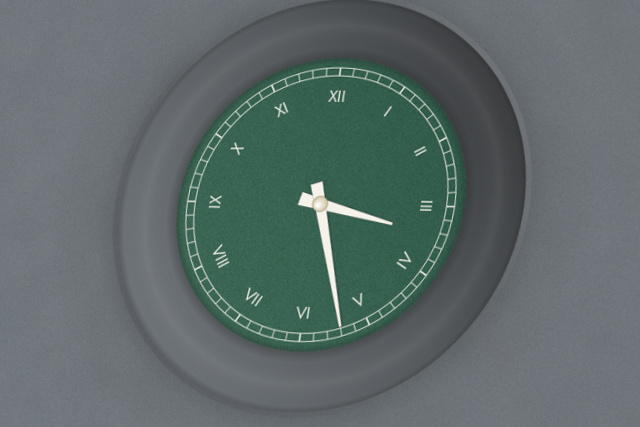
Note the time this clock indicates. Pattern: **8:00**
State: **3:27**
